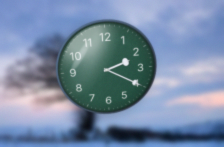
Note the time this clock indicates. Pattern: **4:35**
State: **2:20**
